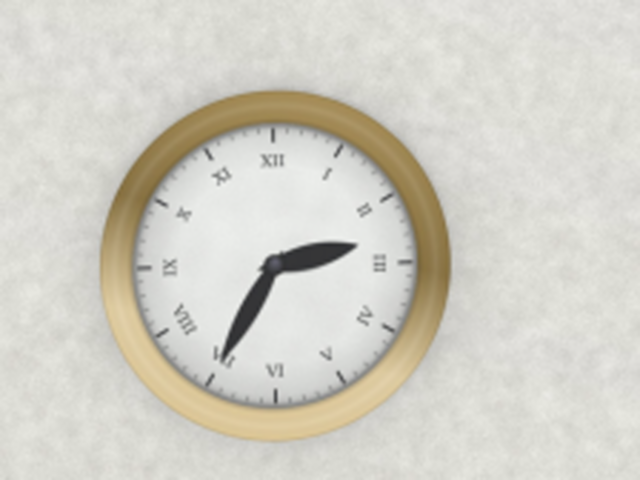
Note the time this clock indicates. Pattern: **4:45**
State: **2:35**
